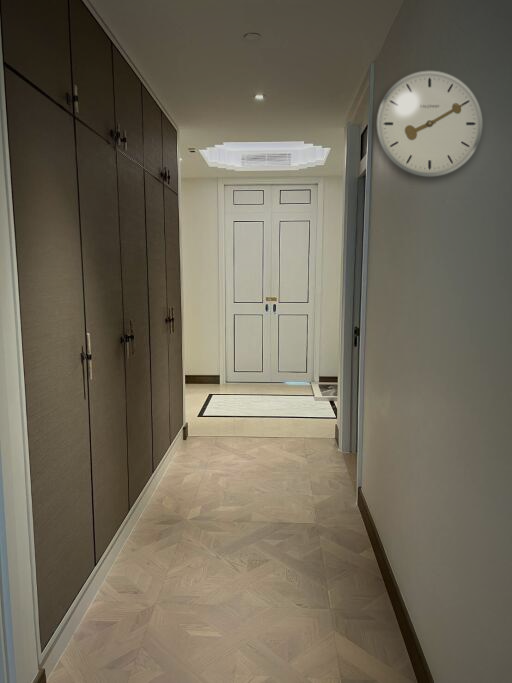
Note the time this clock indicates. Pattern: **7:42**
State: **8:10**
